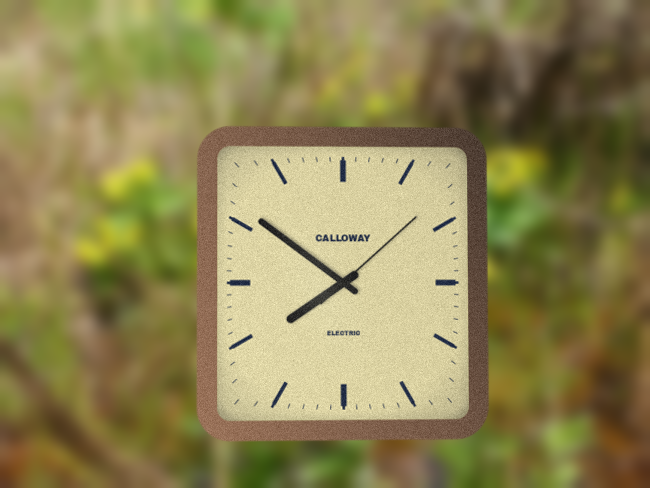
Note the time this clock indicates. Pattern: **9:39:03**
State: **7:51:08**
